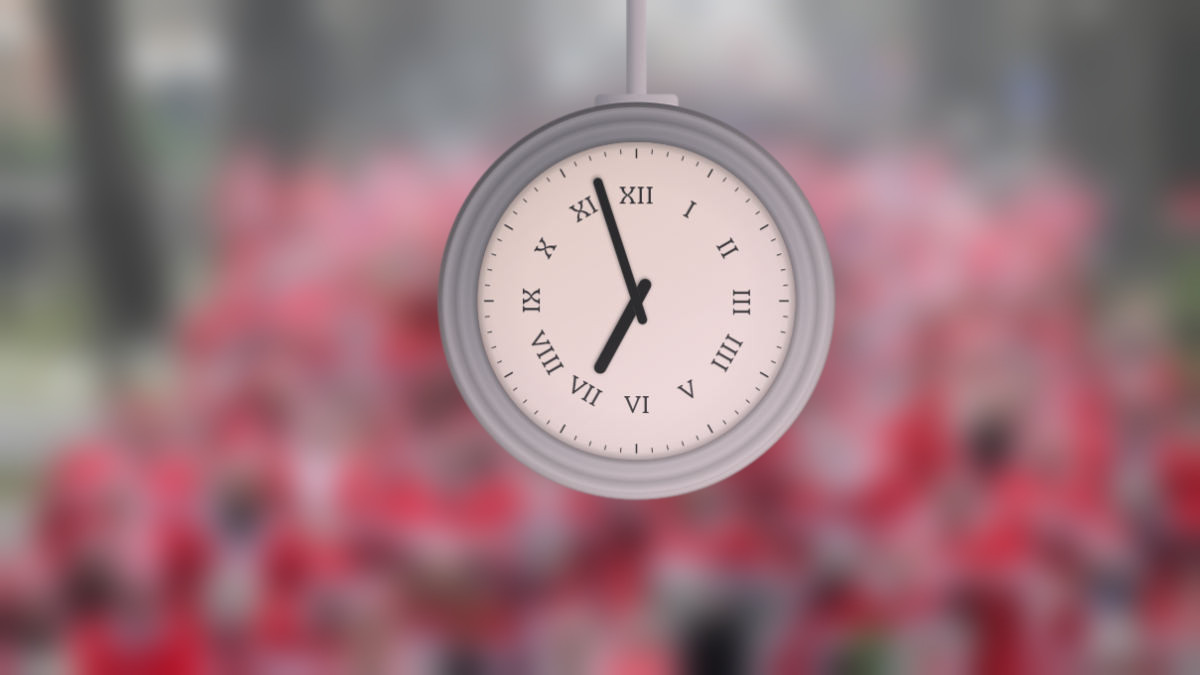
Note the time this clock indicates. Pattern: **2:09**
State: **6:57**
